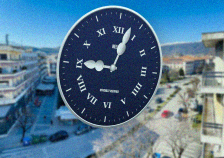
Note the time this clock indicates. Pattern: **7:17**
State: **9:03**
